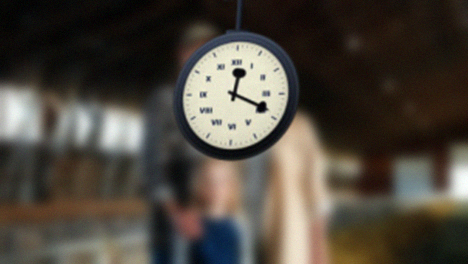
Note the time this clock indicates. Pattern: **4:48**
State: **12:19**
